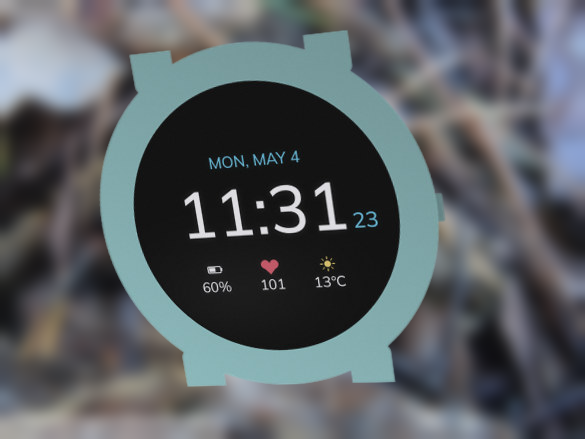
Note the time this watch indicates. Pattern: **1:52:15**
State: **11:31:23**
